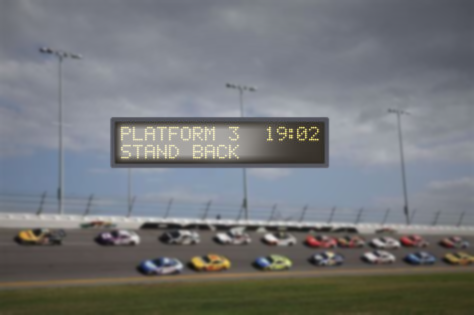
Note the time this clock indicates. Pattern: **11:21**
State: **19:02**
